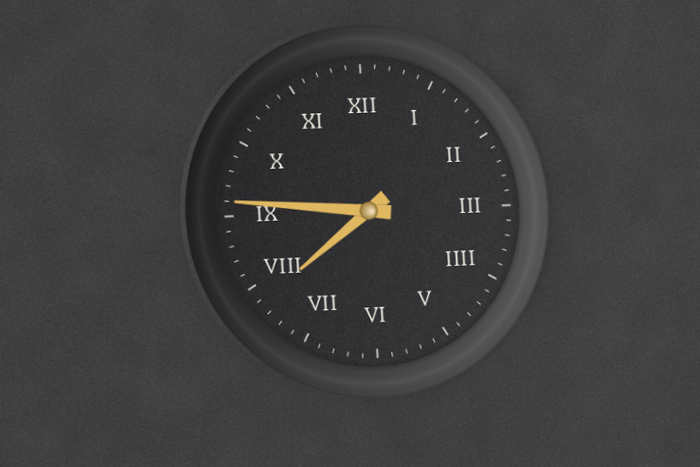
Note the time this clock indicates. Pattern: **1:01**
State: **7:46**
